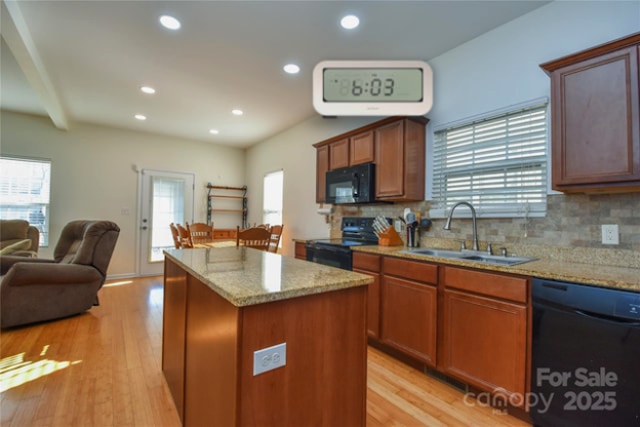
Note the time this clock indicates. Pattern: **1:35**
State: **6:03**
